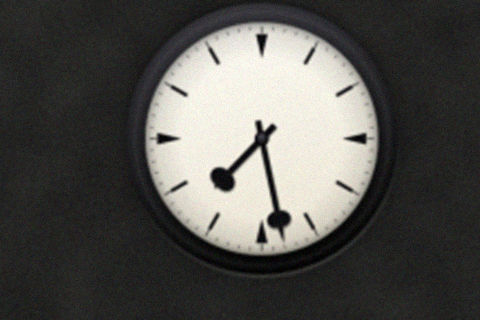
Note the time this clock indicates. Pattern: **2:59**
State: **7:28**
